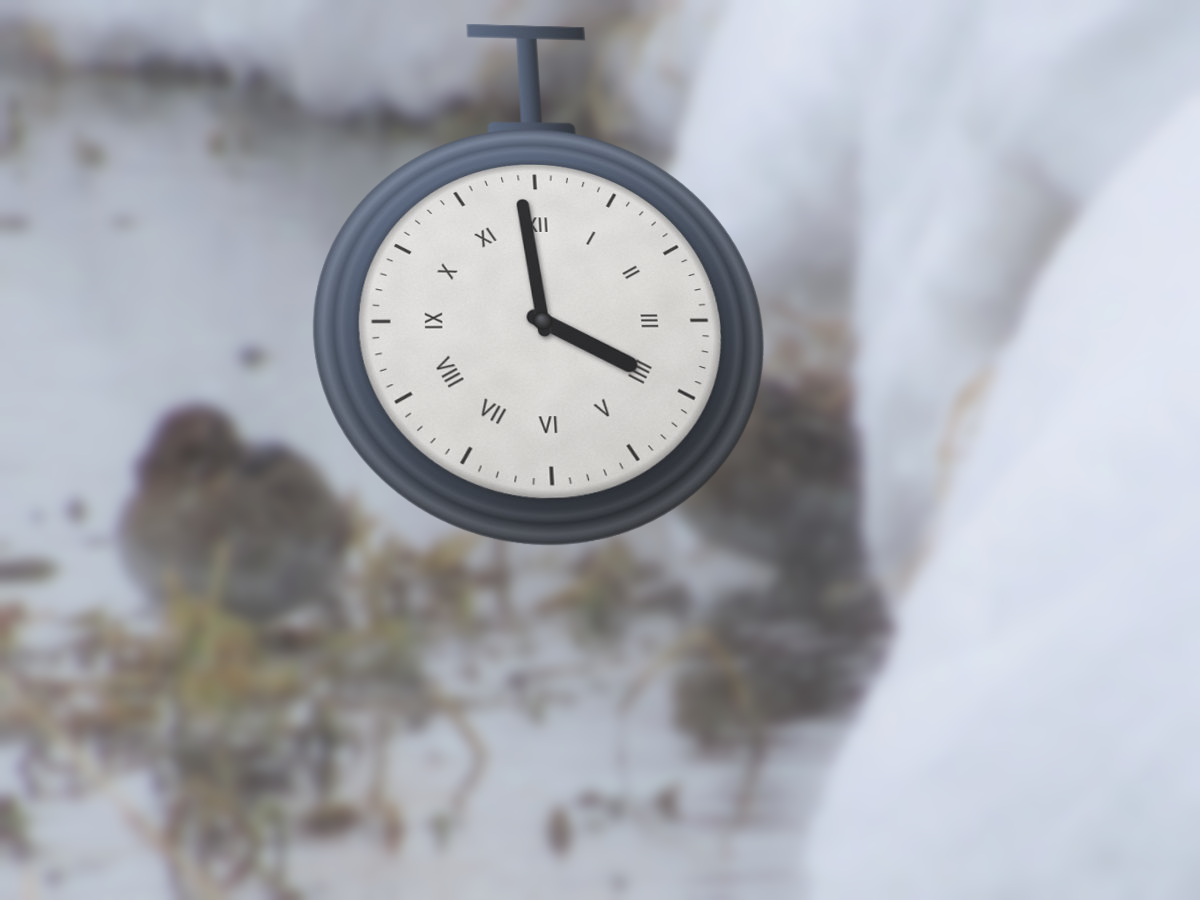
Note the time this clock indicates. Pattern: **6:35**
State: **3:59**
